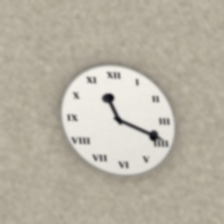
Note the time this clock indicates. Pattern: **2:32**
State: **11:19**
